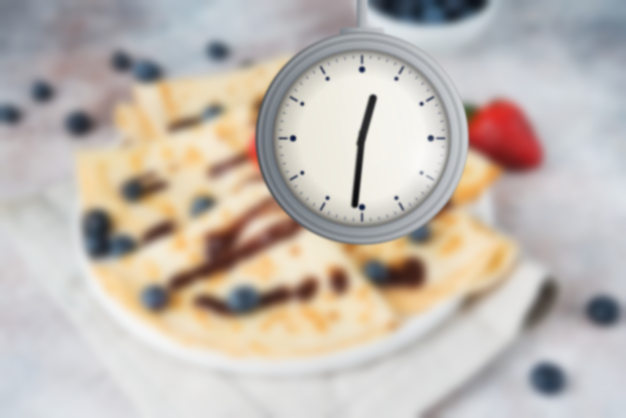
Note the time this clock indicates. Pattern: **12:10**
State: **12:31**
